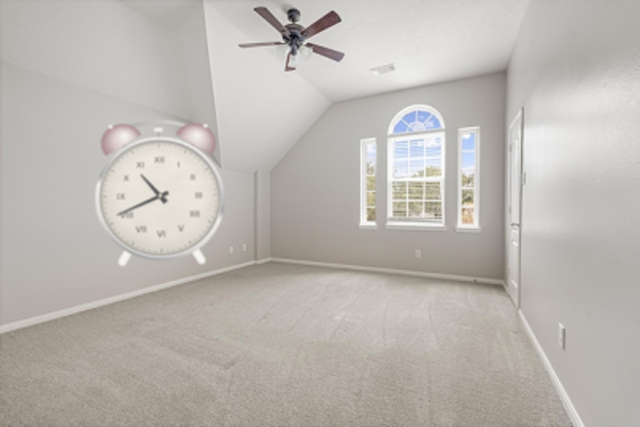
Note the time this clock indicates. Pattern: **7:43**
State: **10:41**
